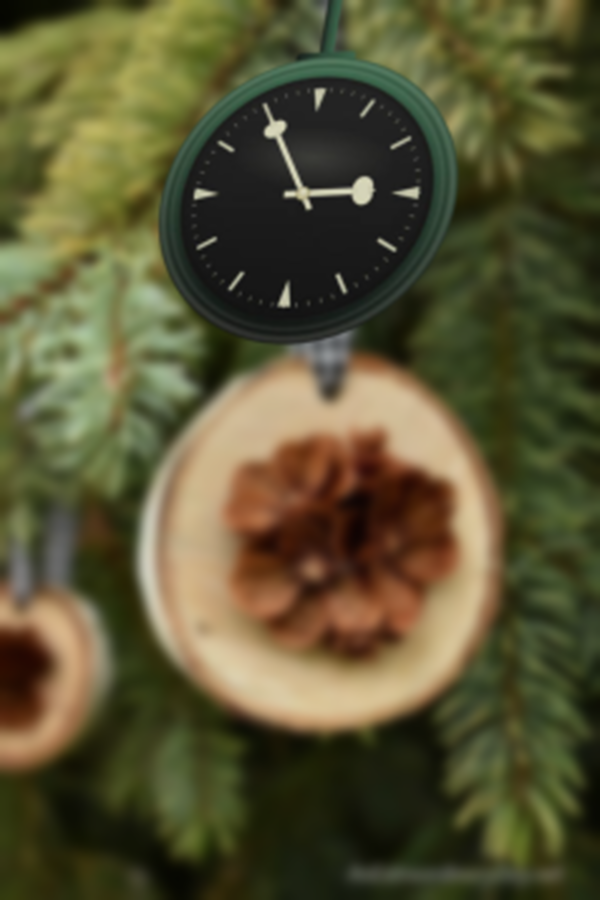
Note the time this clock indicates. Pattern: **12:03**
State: **2:55**
